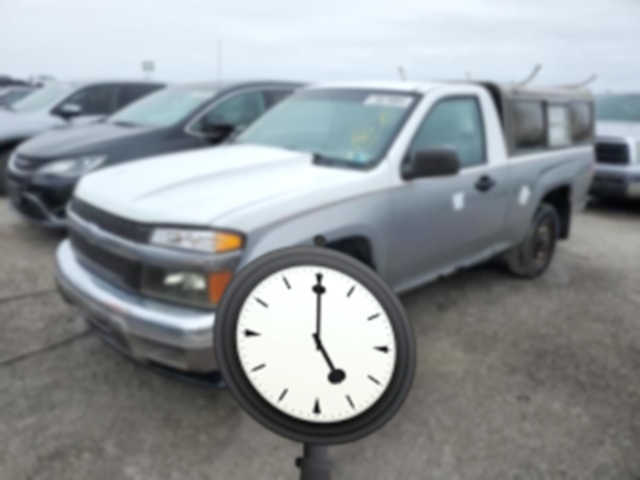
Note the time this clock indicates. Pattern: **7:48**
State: **5:00**
